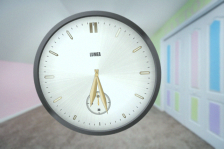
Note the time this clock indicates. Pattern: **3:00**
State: **6:28**
